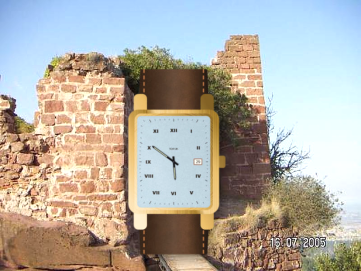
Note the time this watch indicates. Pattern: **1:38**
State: **5:51**
